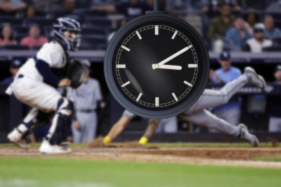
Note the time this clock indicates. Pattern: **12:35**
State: **3:10**
